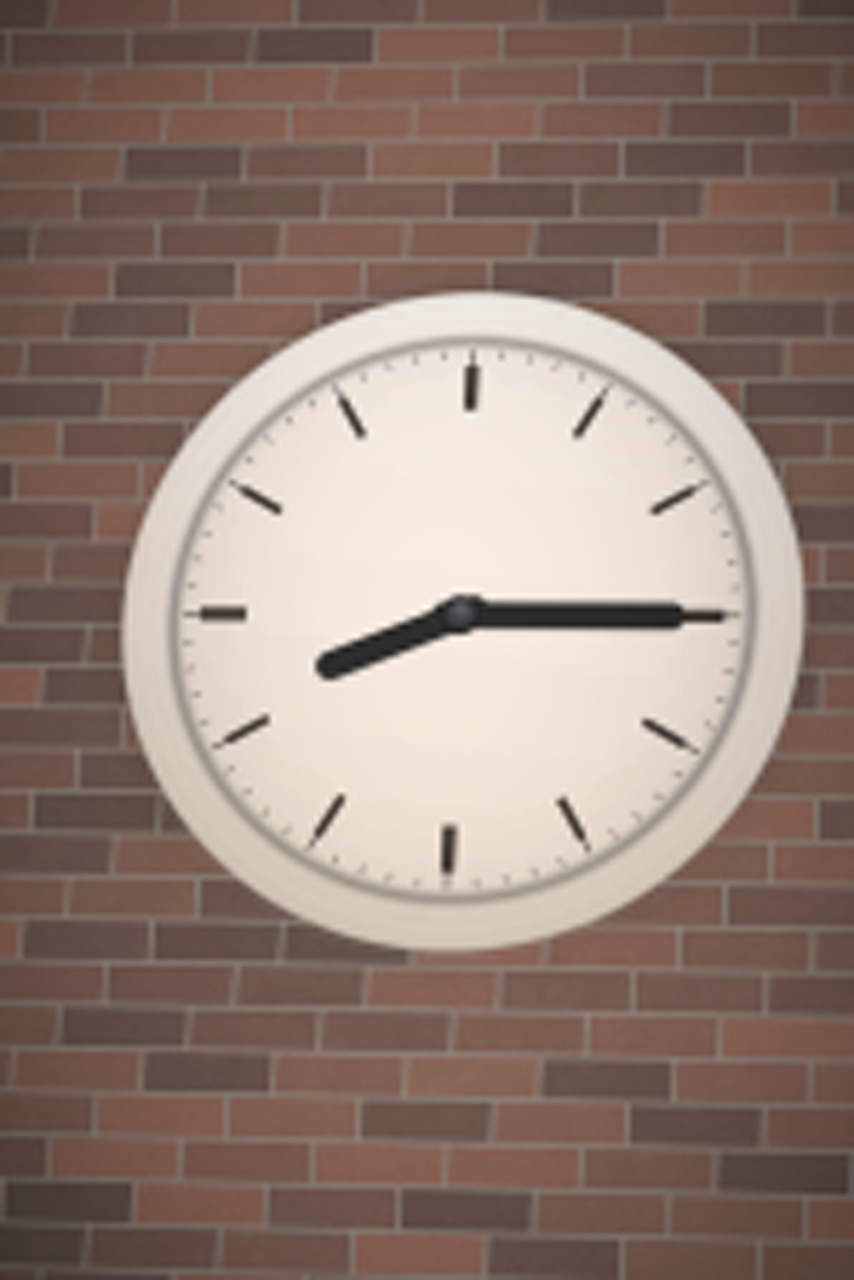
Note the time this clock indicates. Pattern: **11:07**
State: **8:15**
